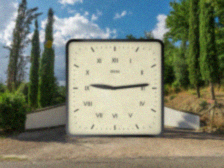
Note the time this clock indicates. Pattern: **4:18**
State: **9:14**
